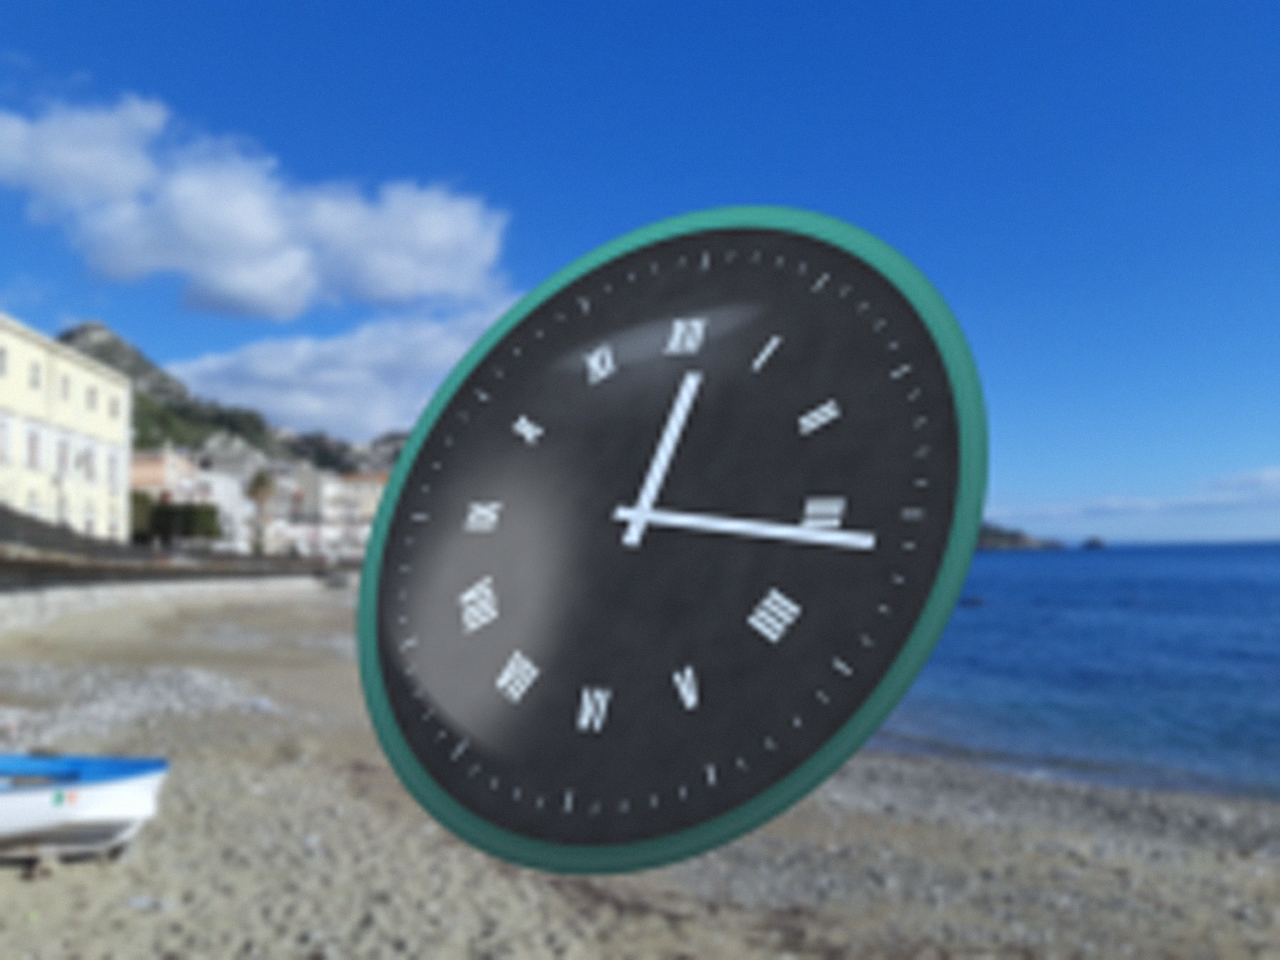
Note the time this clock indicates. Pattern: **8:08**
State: **12:16**
